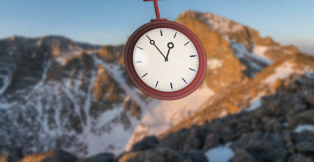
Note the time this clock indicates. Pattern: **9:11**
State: **12:55**
